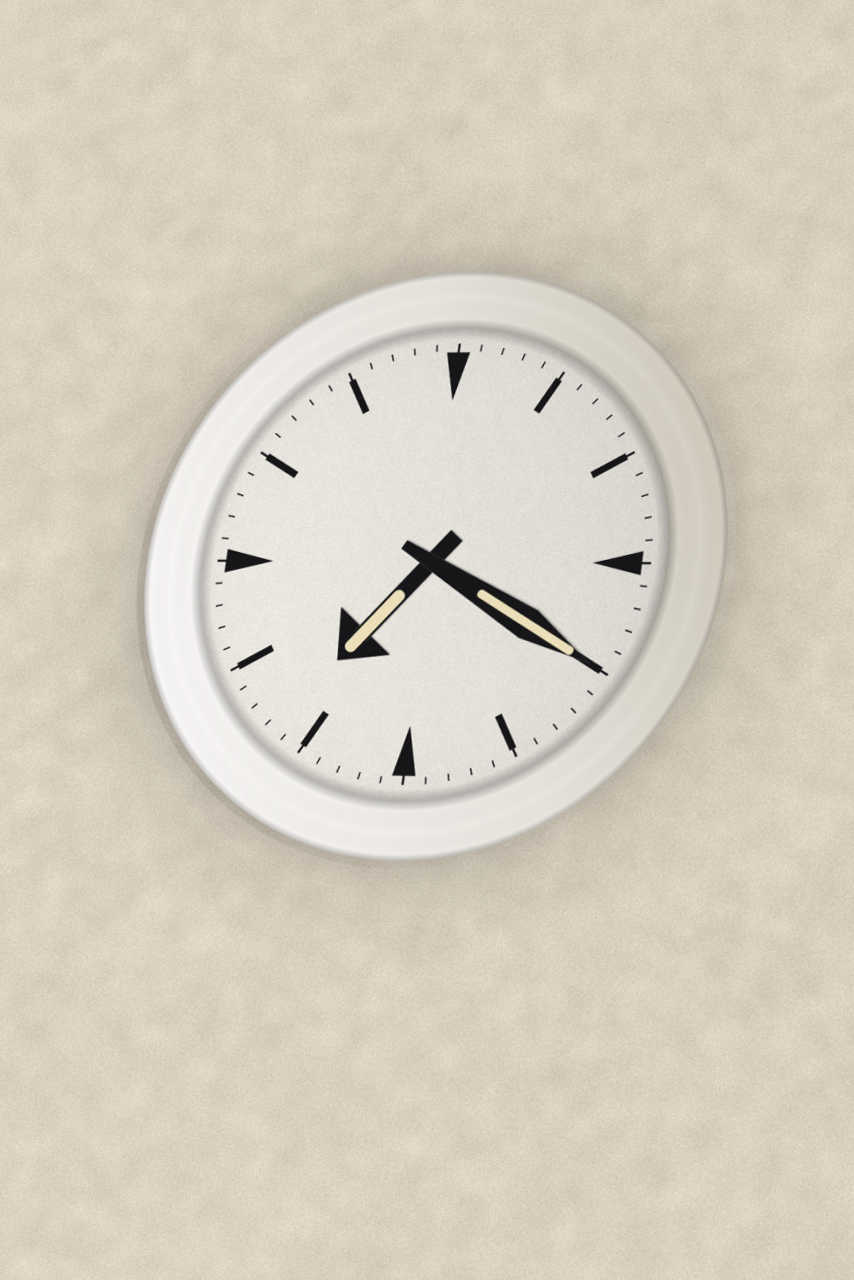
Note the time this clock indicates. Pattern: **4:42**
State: **7:20**
